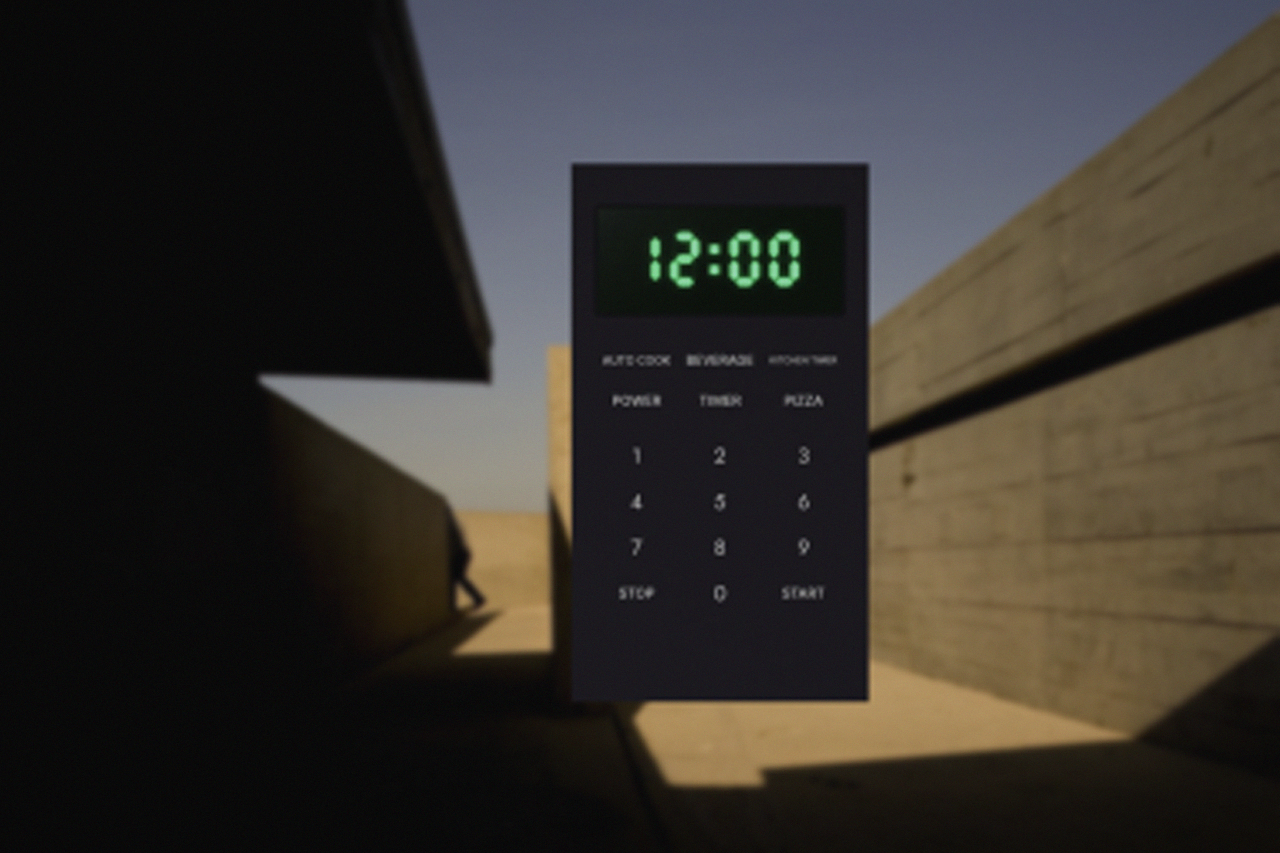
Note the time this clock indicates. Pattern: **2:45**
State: **12:00**
